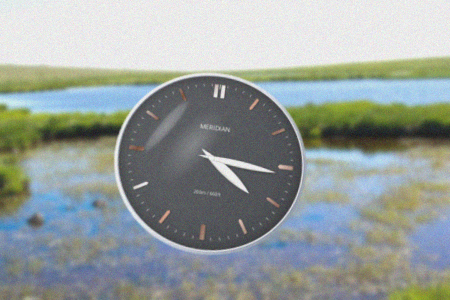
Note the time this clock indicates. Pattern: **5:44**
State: **4:16**
